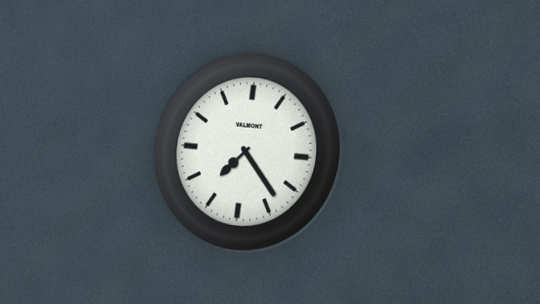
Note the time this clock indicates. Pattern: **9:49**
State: **7:23**
